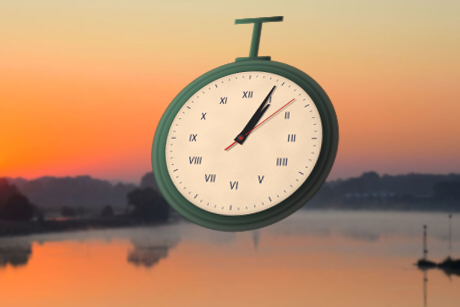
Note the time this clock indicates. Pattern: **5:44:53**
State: **1:04:08**
